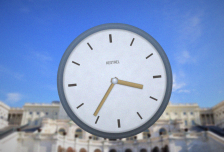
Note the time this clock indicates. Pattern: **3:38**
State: **3:36**
